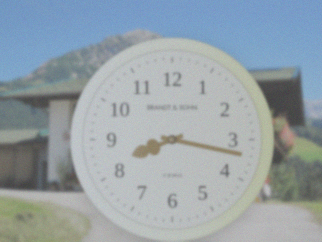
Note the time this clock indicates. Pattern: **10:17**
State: **8:17**
